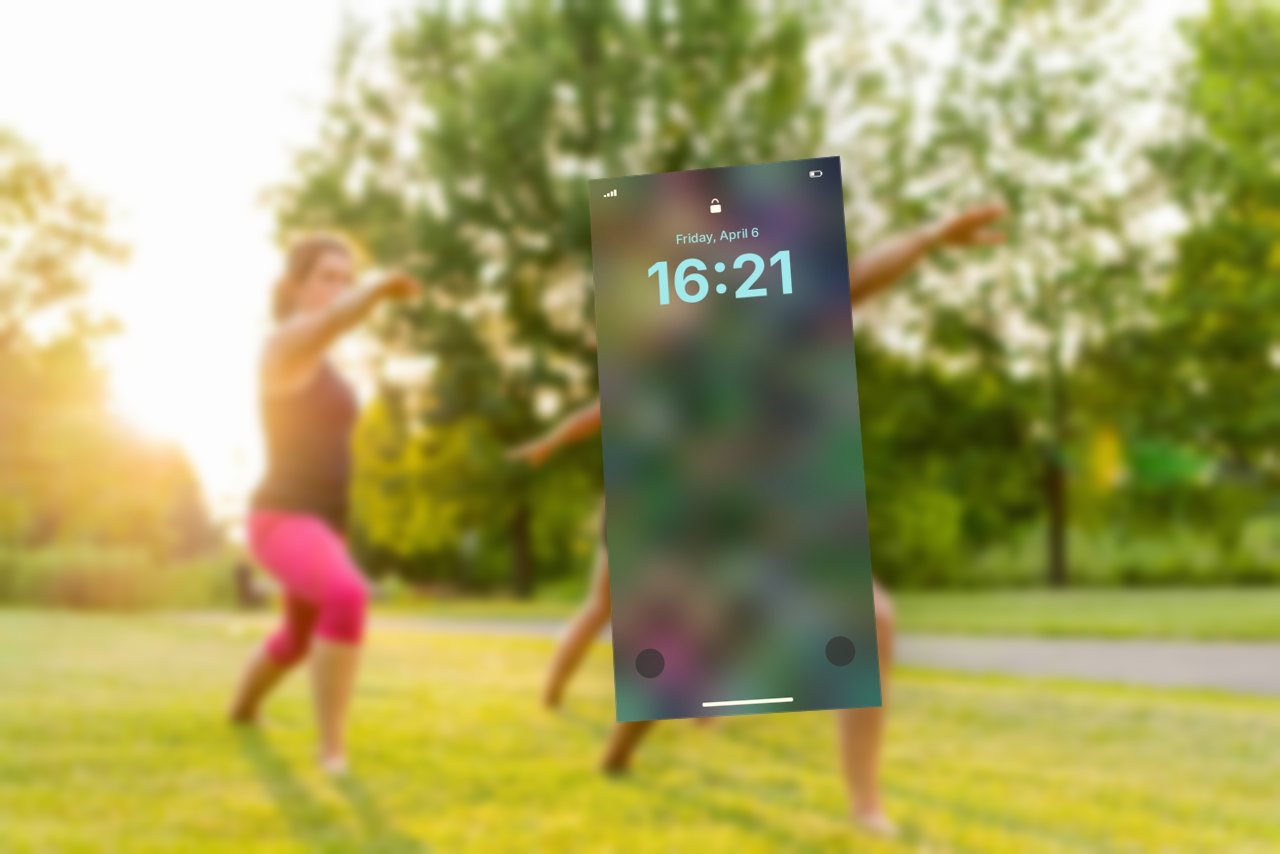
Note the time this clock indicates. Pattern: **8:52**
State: **16:21**
